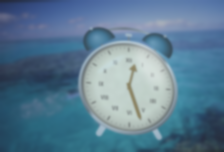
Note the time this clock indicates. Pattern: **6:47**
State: **12:27**
